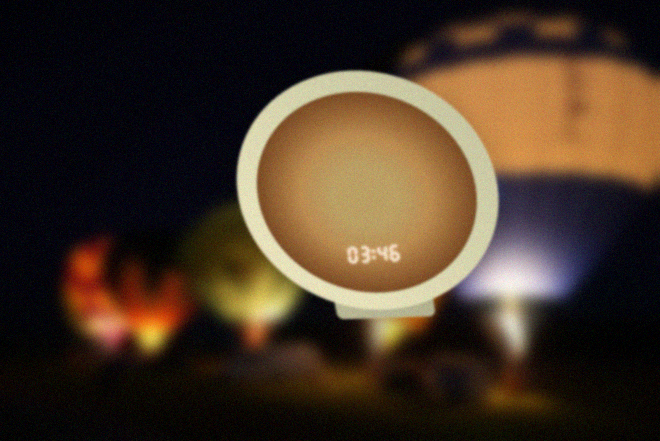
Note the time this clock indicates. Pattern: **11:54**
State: **3:46**
